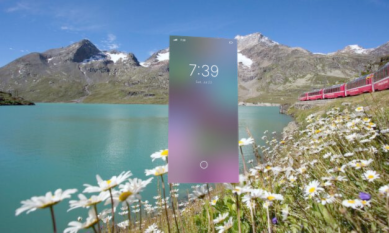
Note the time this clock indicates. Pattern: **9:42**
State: **7:39**
